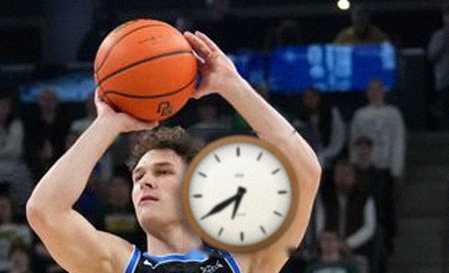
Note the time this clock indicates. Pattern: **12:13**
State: **6:40**
